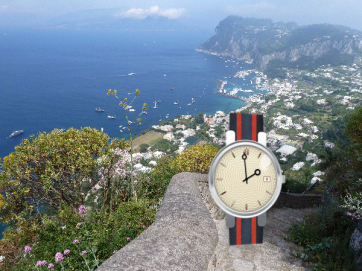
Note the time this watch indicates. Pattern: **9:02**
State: **1:59**
